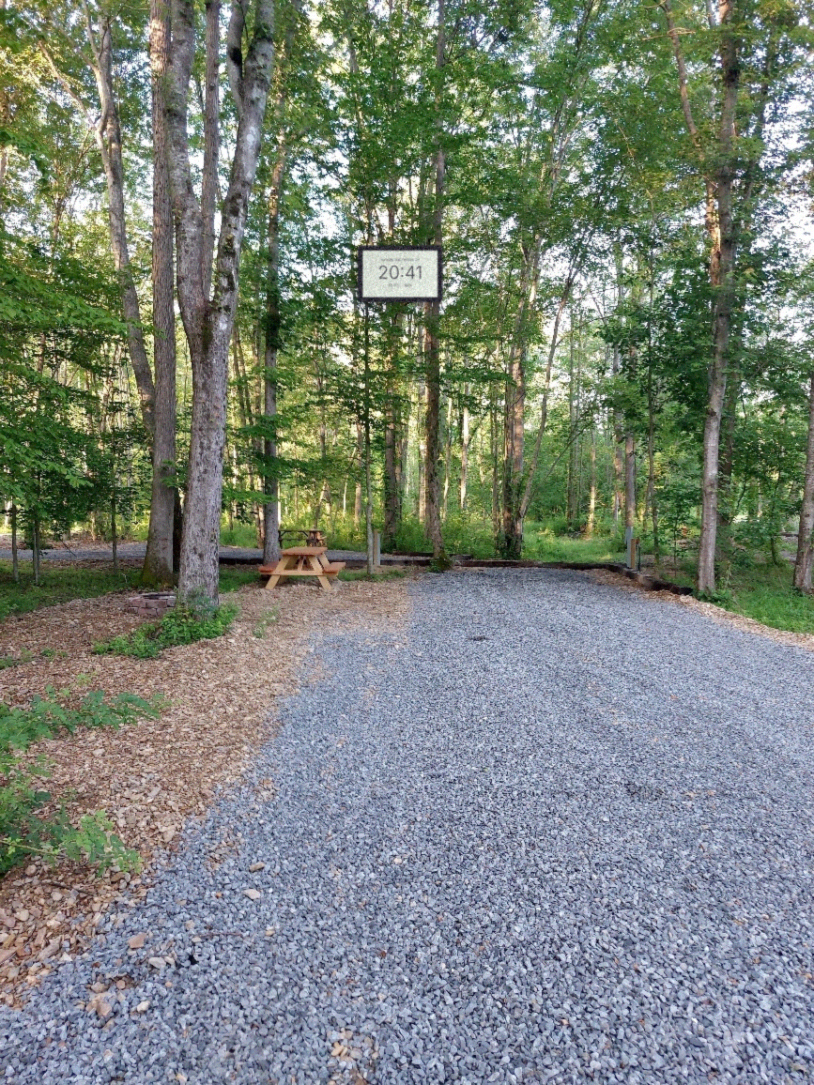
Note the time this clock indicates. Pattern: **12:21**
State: **20:41**
